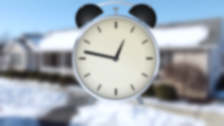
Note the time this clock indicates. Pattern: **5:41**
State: **12:47**
